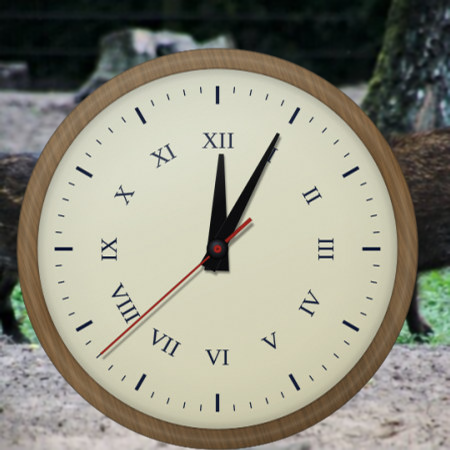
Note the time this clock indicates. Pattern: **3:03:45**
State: **12:04:38**
